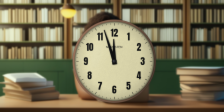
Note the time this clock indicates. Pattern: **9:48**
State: **11:57**
